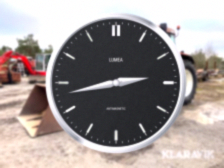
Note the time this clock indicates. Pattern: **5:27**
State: **2:43**
